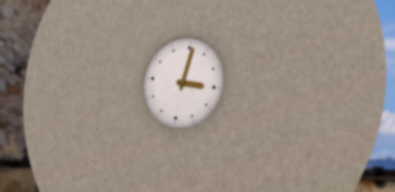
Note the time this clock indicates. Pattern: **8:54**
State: **3:01**
